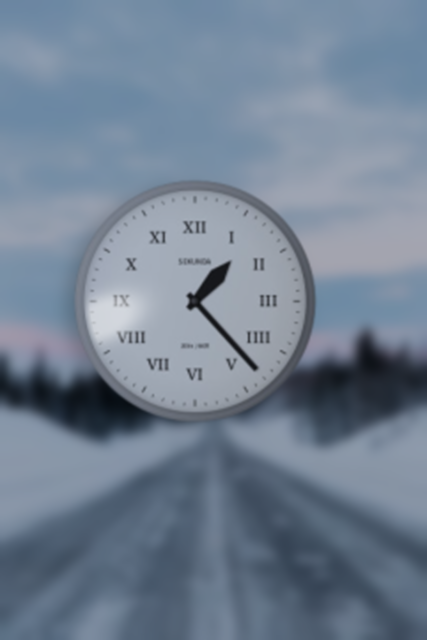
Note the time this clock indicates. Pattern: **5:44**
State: **1:23**
